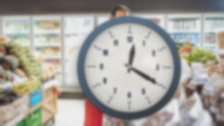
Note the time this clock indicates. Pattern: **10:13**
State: **12:20**
